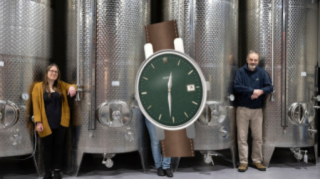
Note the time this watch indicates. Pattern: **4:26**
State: **12:31**
